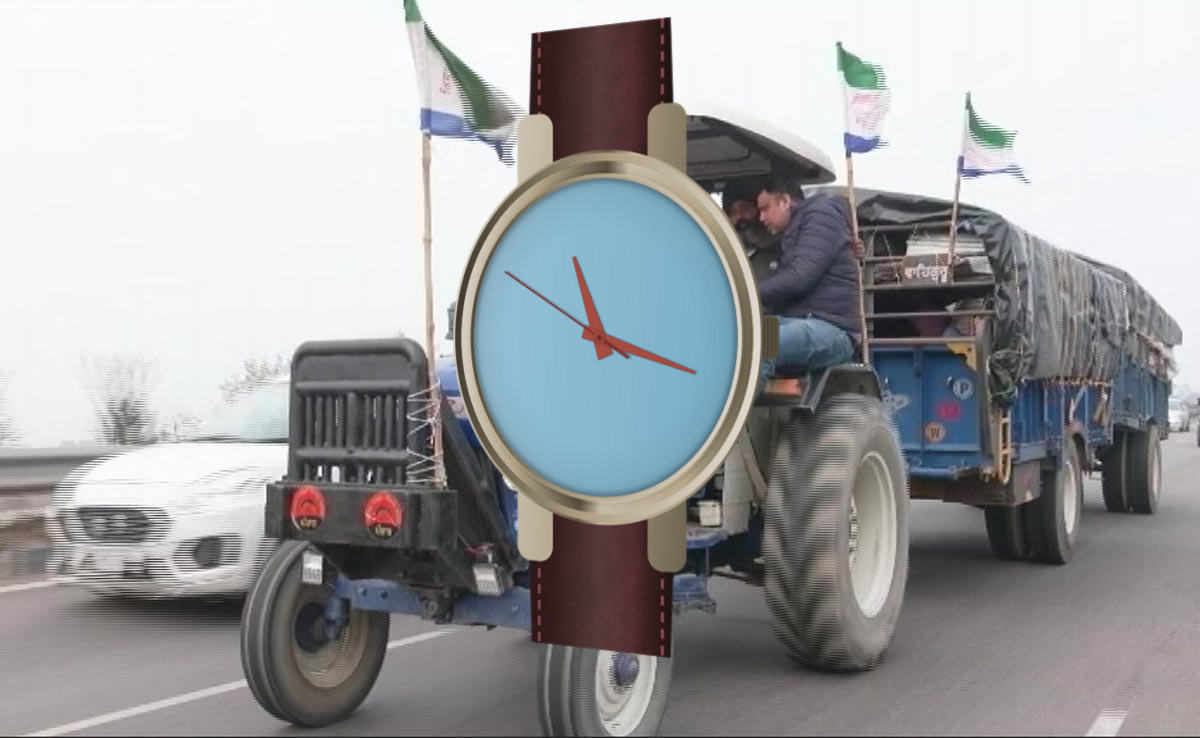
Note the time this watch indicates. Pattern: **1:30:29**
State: **11:17:50**
